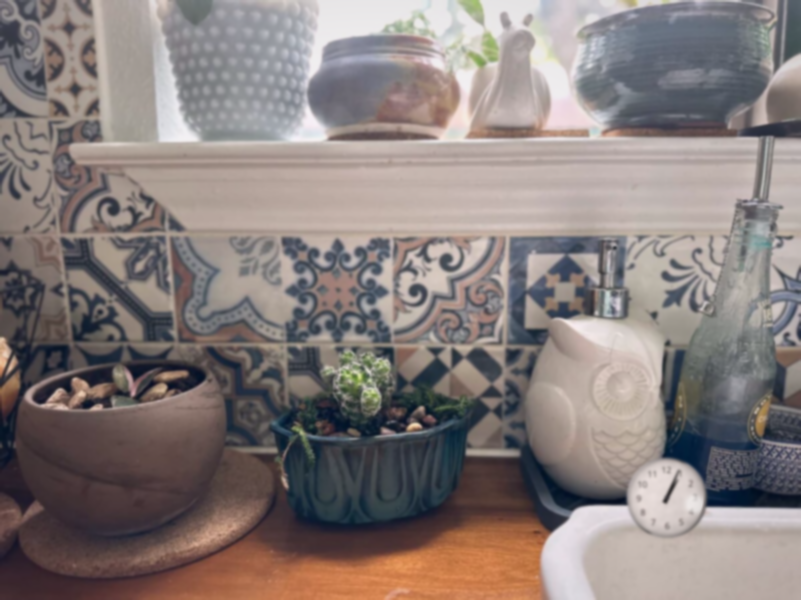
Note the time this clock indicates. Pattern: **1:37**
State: **1:04**
